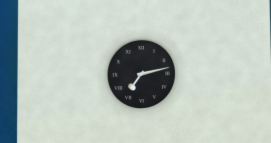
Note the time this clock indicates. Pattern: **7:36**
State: **7:13**
